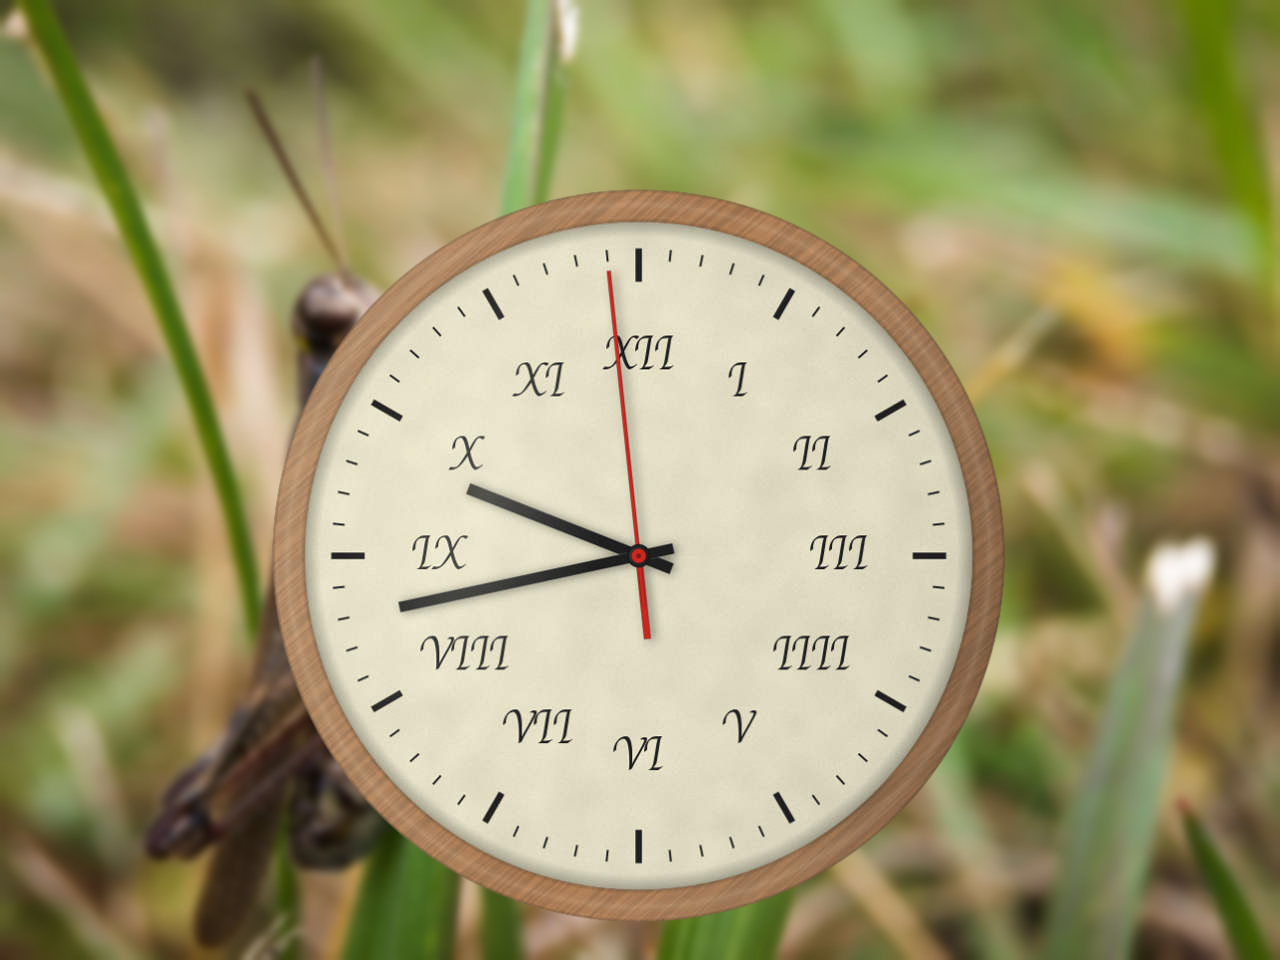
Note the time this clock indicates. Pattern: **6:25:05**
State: **9:42:59**
